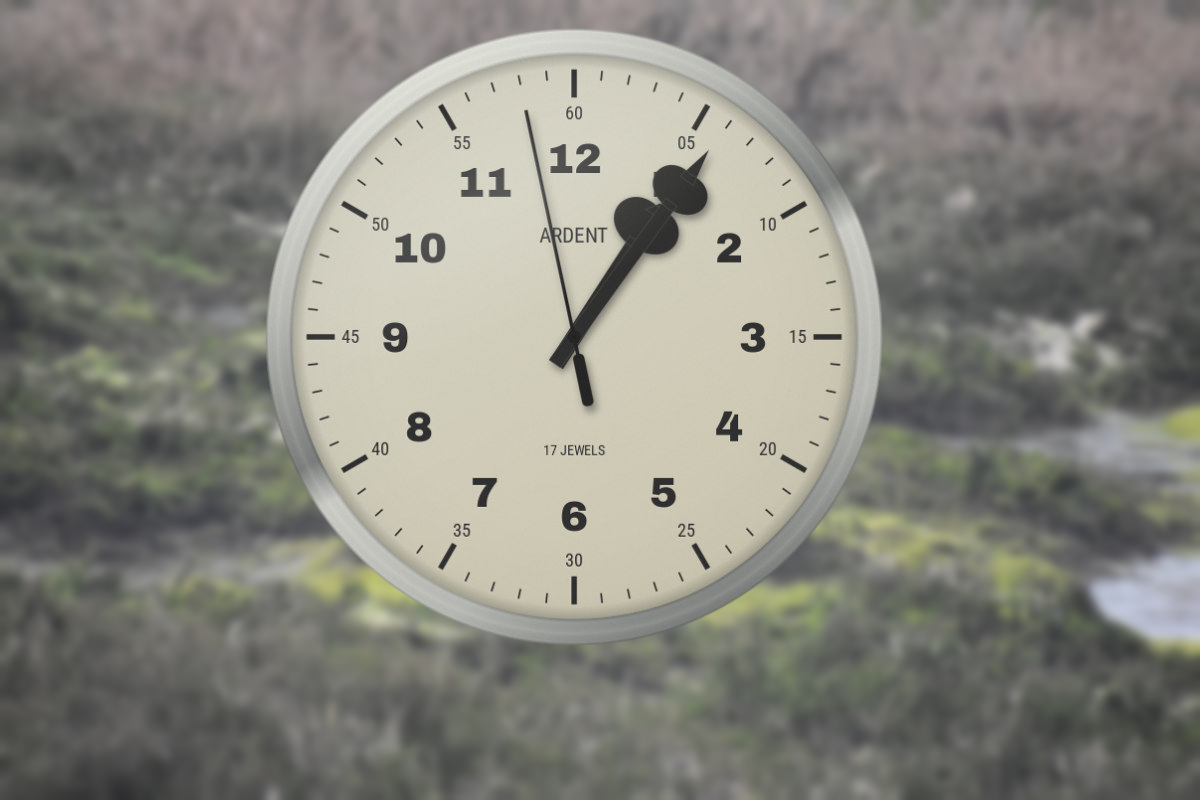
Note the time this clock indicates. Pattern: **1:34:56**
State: **1:05:58**
